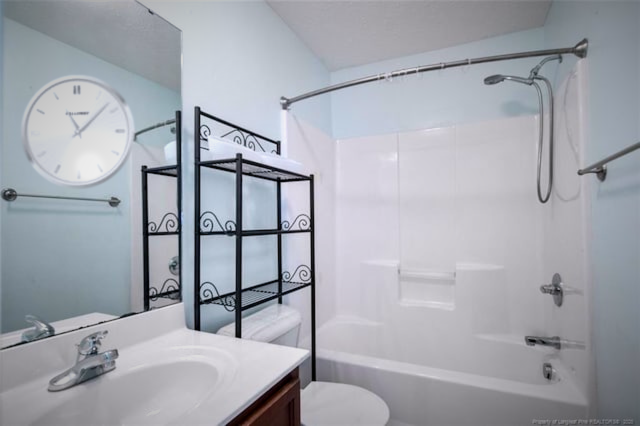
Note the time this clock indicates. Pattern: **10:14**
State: **11:08**
